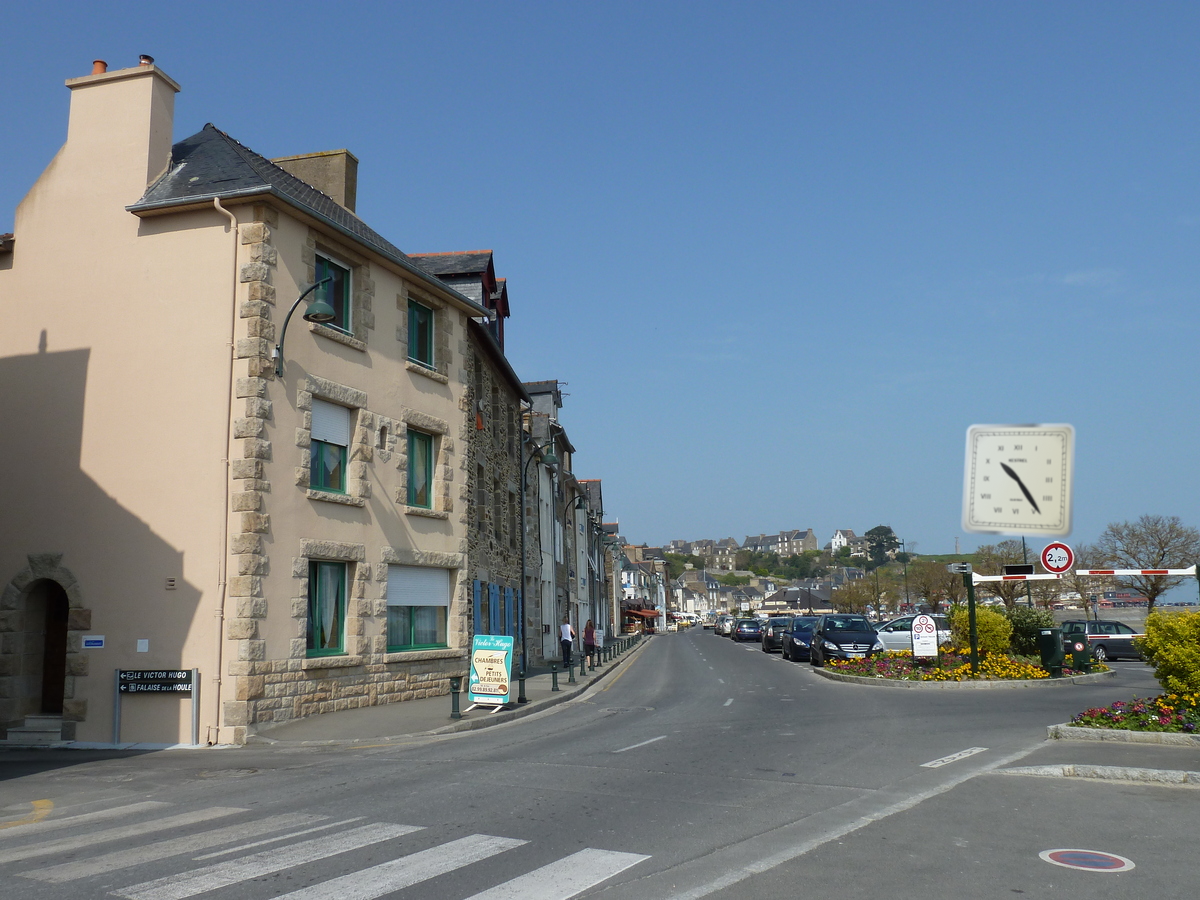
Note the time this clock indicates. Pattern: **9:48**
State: **10:24**
